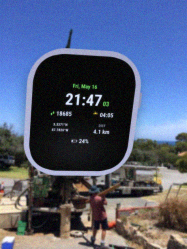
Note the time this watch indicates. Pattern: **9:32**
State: **21:47**
